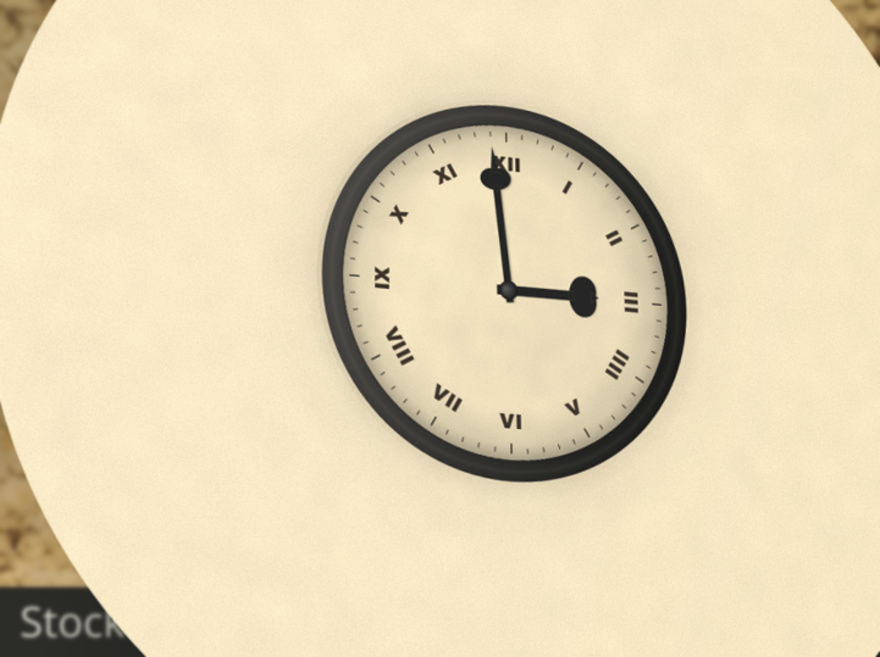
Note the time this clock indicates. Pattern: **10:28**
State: **2:59**
